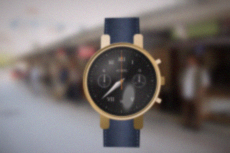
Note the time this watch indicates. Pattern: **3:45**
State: **7:38**
